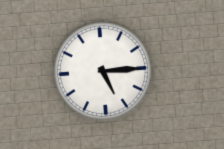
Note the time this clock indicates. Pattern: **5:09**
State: **5:15**
